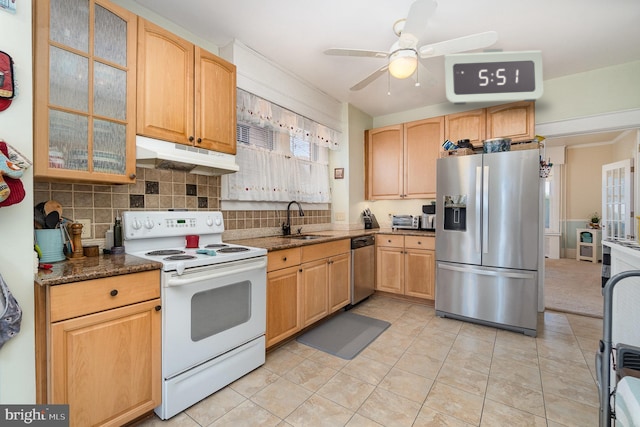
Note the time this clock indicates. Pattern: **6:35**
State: **5:51**
